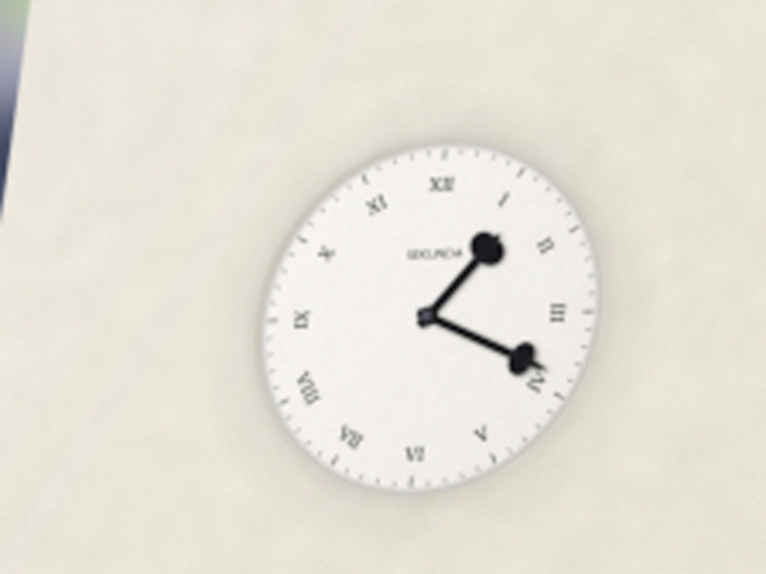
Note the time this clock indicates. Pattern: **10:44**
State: **1:19**
